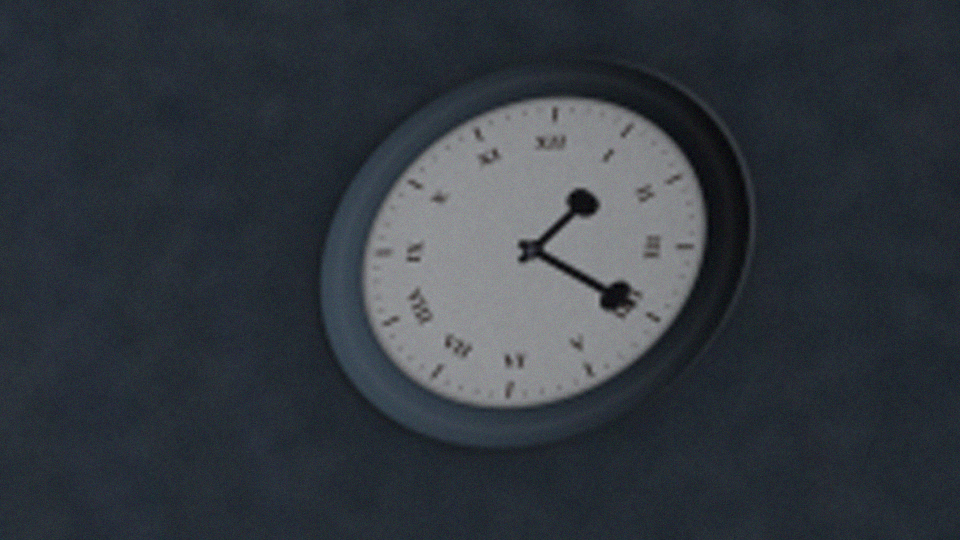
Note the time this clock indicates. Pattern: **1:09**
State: **1:20**
